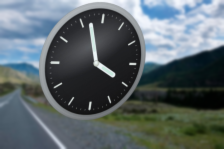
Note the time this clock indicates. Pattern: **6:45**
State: **3:57**
